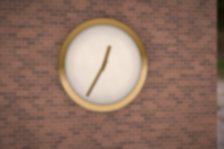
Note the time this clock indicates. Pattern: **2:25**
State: **12:35**
